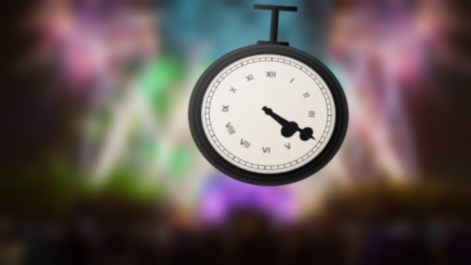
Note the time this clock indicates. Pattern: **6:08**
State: **4:20**
